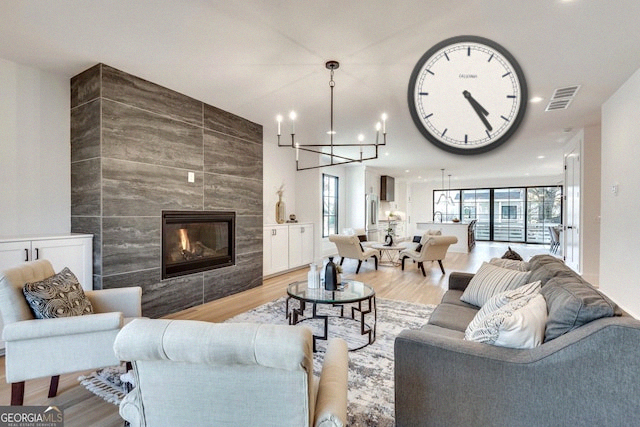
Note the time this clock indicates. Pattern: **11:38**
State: **4:24**
